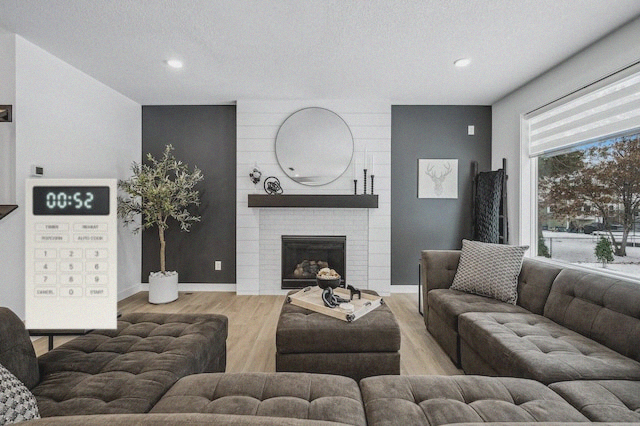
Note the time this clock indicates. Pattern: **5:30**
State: **0:52**
